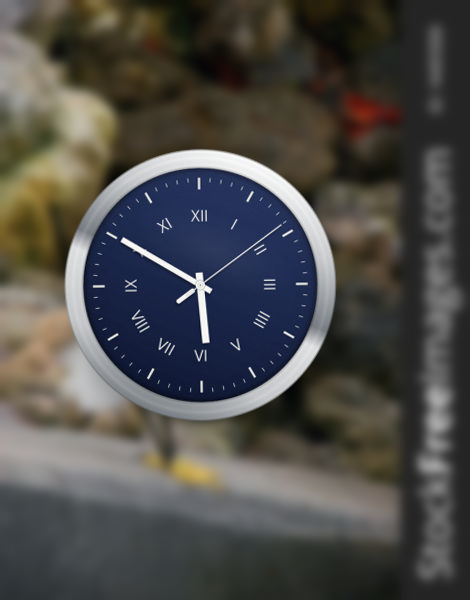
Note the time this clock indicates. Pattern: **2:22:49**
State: **5:50:09**
